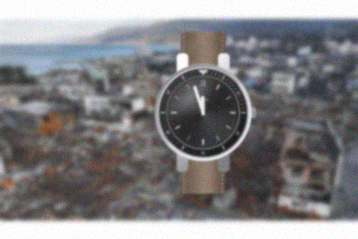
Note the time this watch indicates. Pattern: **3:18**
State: **11:57**
